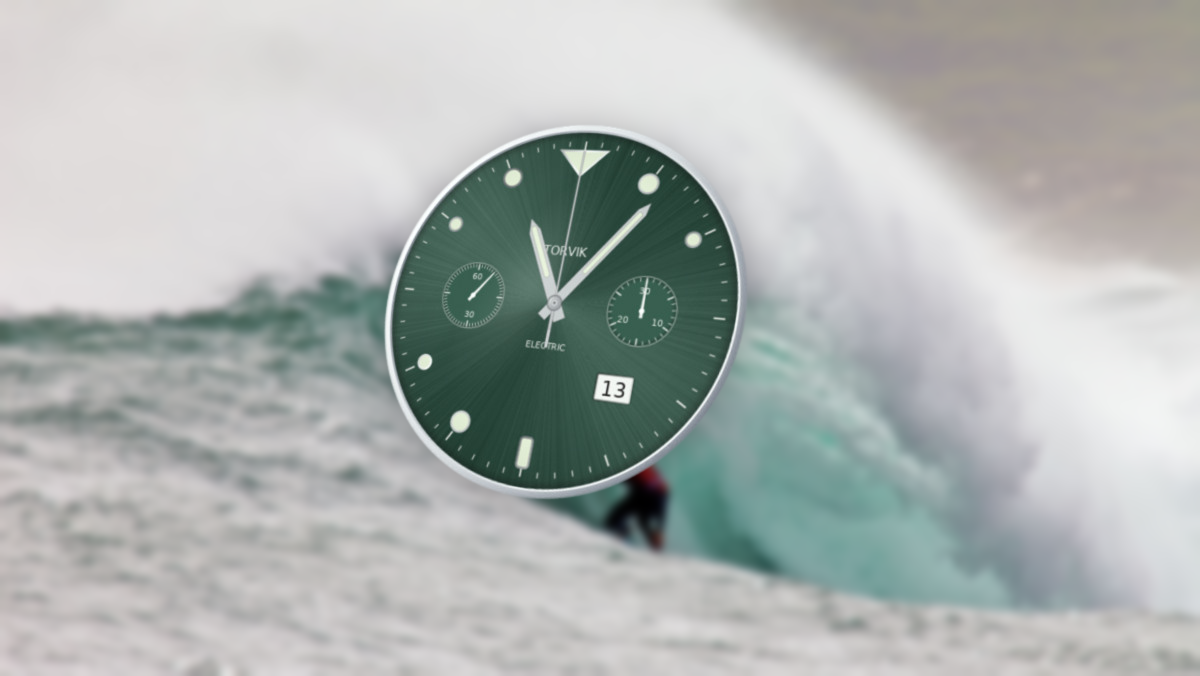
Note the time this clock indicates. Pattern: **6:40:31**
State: **11:06:06**
